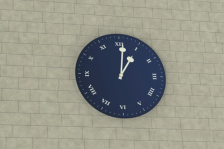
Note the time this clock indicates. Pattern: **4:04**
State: **1:01**
